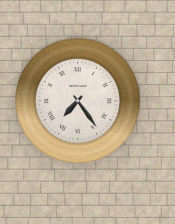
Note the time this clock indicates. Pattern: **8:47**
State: **7:24**
